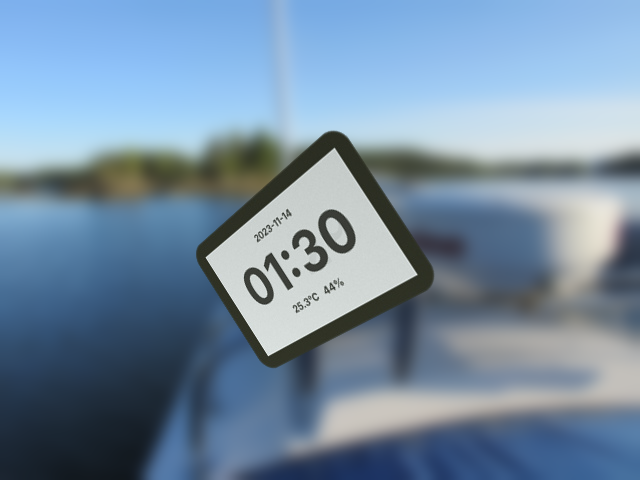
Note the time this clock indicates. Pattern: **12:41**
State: **1:30**
